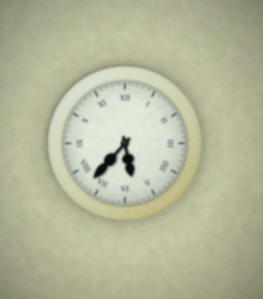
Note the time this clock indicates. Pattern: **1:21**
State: **5:37**
